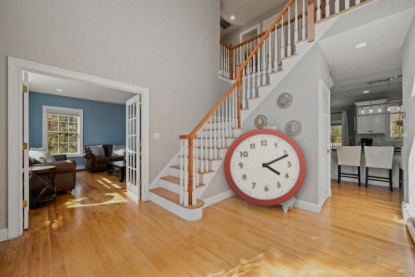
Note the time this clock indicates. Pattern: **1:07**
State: **4:11**
